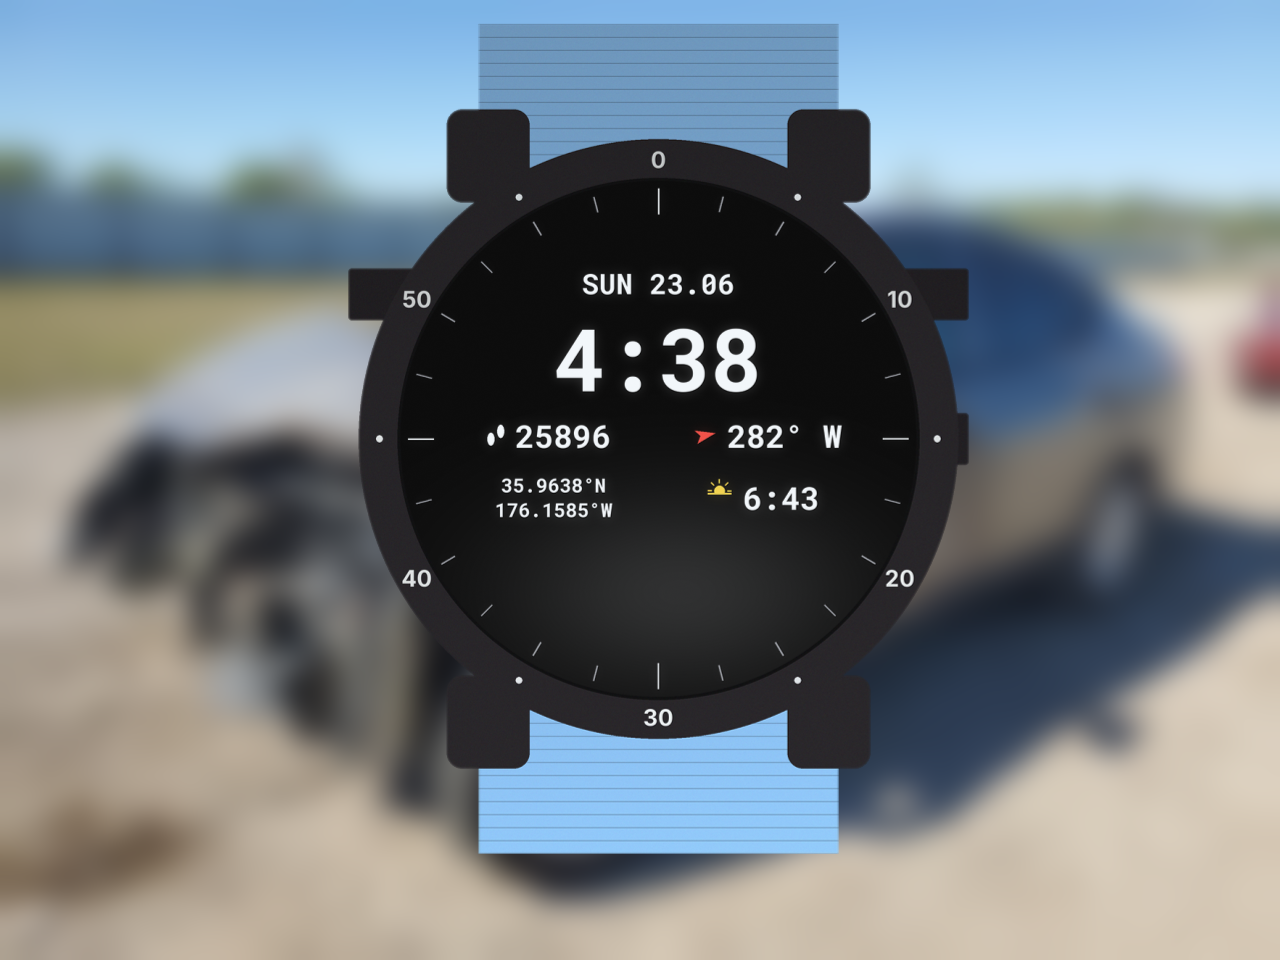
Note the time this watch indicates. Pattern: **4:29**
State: **4:38**
